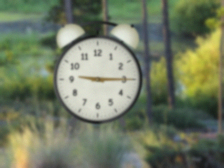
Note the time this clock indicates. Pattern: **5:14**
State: **9:15**
